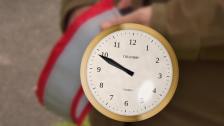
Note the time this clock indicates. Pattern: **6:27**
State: **9:49**
